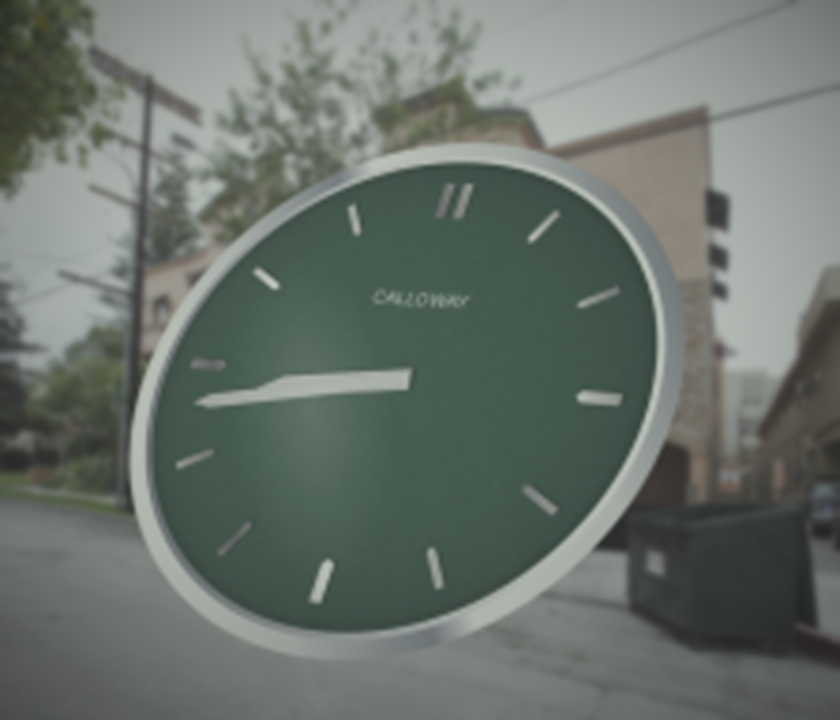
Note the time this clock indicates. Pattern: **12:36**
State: **8:43**
